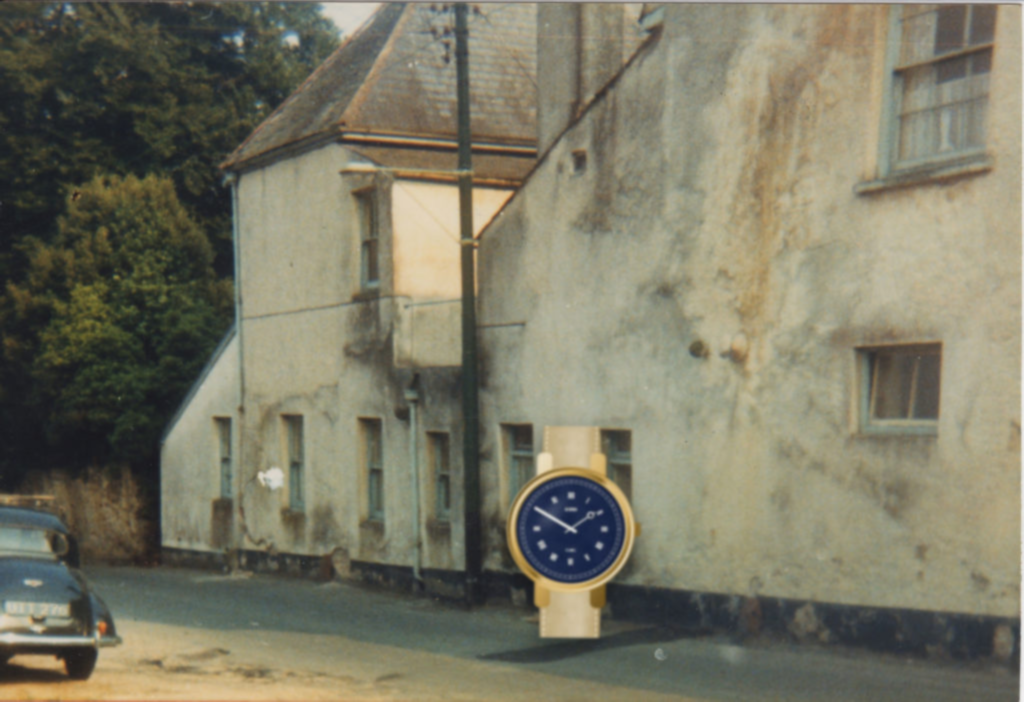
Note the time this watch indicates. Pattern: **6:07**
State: **1:50**
